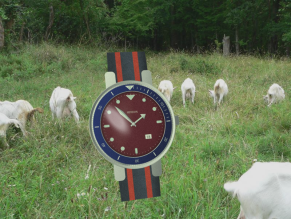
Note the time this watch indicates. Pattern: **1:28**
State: **1:53**
